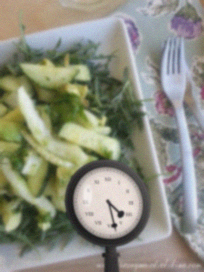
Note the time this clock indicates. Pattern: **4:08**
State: **4:28**
